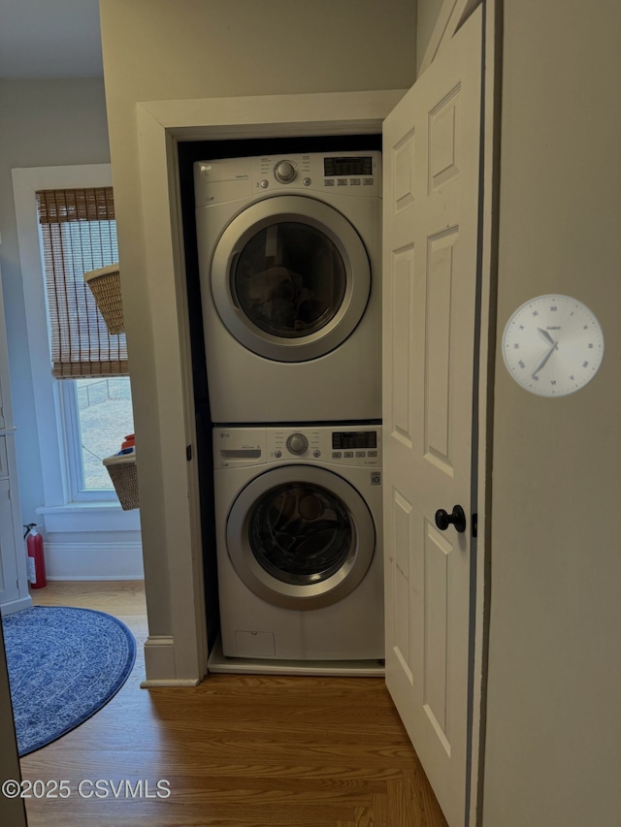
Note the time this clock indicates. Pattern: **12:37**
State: **10:36**
